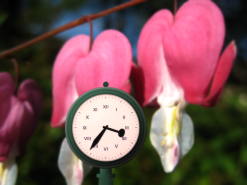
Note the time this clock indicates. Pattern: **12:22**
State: **3:36**
